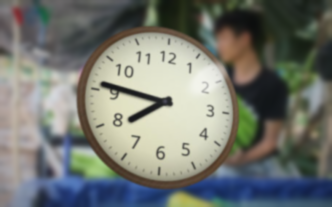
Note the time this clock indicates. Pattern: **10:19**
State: **7:46**
